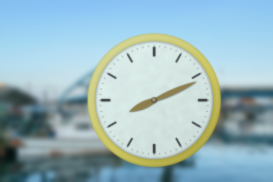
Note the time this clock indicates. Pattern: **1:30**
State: **8:11**
